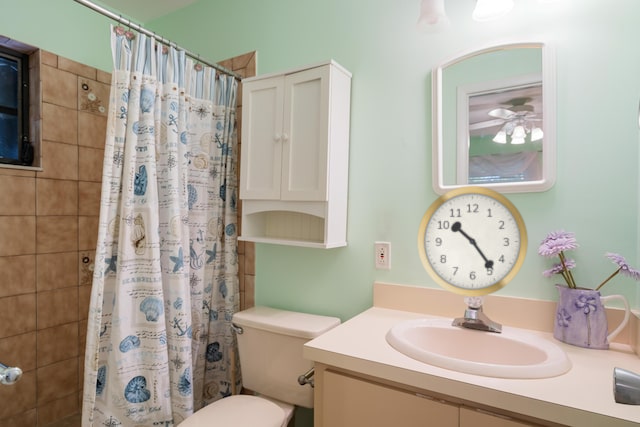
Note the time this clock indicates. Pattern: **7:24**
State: **10:24**
